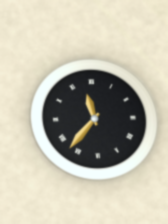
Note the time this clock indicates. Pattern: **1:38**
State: **11:37**
